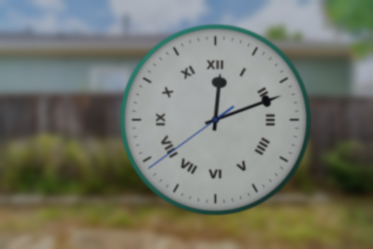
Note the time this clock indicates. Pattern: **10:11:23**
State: **12:11:39**
